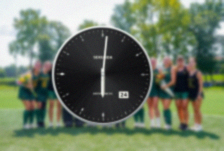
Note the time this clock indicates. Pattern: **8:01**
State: **6:01**
